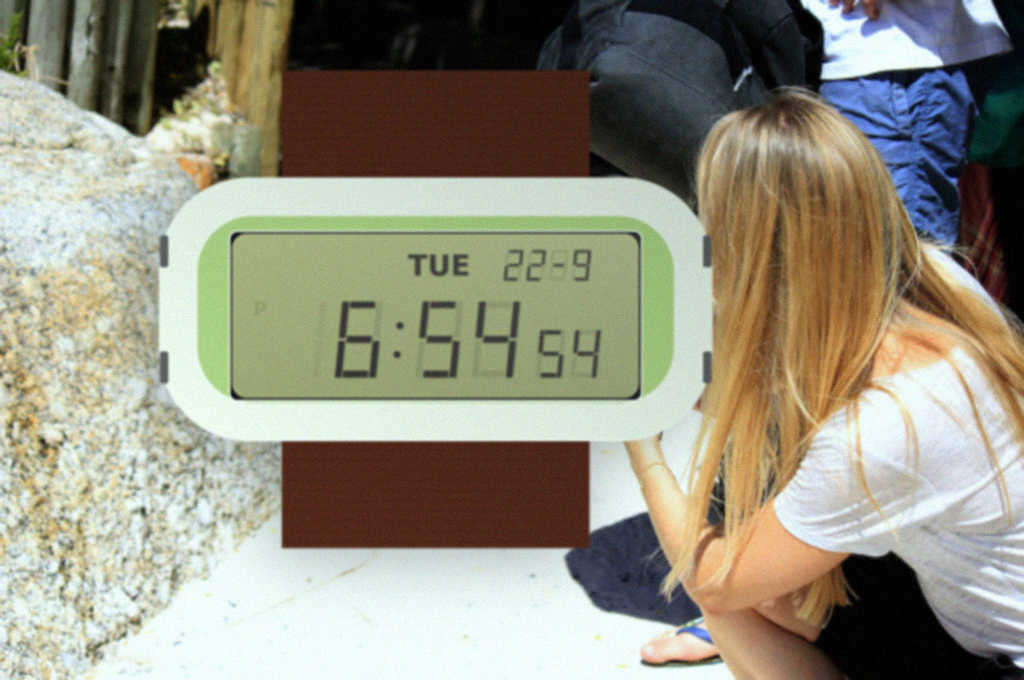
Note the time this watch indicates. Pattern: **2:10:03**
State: **6:54:54**
